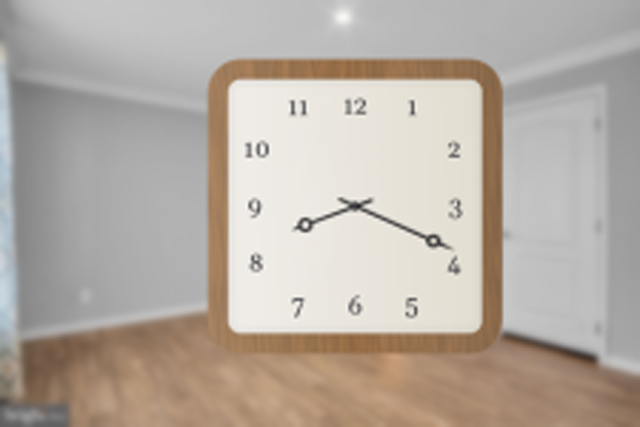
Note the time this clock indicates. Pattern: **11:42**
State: **8:19**
